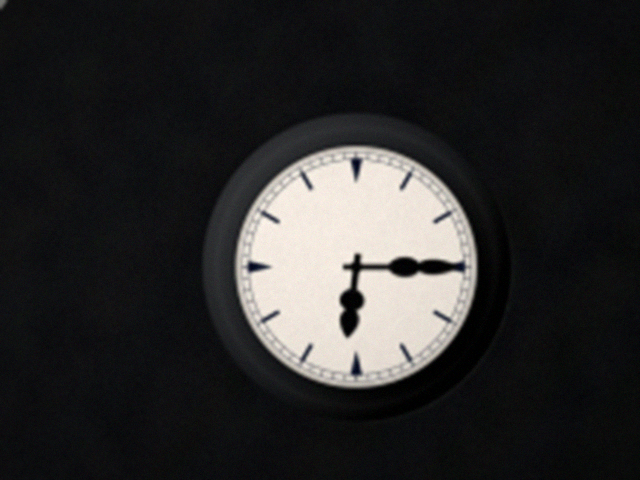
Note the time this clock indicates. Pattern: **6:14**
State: **6:15**
